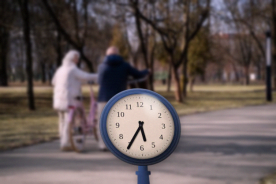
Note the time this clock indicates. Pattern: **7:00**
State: **5:35**
